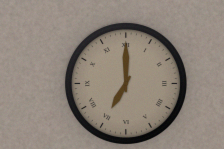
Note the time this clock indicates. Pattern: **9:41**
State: **7:00**
